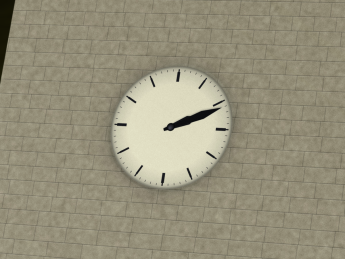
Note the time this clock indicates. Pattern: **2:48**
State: **2:11**
